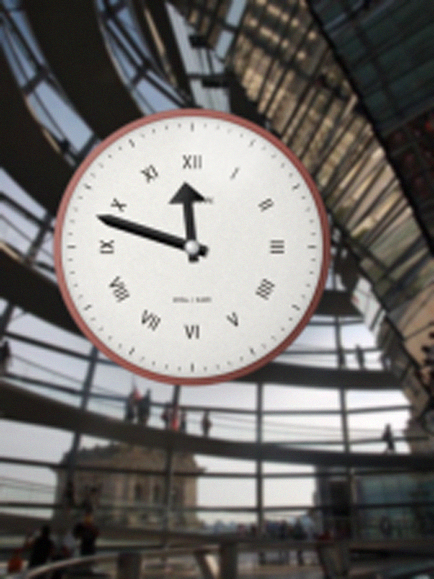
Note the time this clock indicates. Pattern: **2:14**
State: **11:48**
